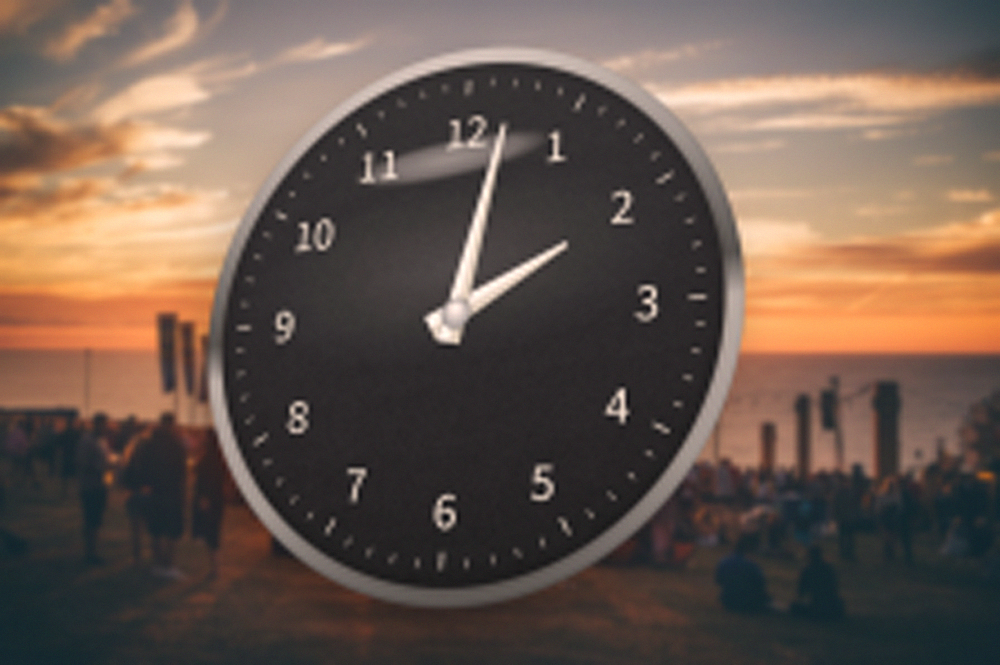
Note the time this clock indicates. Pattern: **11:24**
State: **2:02**
